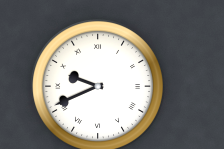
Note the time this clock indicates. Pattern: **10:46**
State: **9:41**
